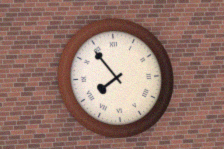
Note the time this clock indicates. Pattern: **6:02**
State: **7:54**
